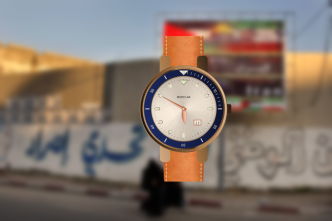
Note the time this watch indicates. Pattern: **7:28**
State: **5:50**
